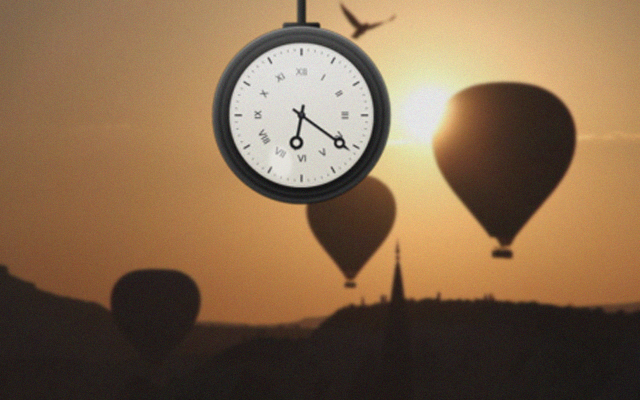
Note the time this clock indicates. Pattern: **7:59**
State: **6:21**
